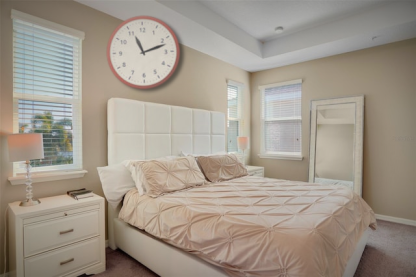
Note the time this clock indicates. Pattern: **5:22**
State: **11:12**
